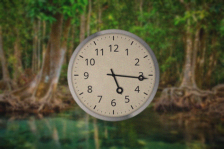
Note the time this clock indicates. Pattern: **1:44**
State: **5:16**
